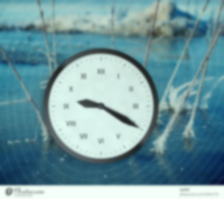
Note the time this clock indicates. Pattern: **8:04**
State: **9:20**
